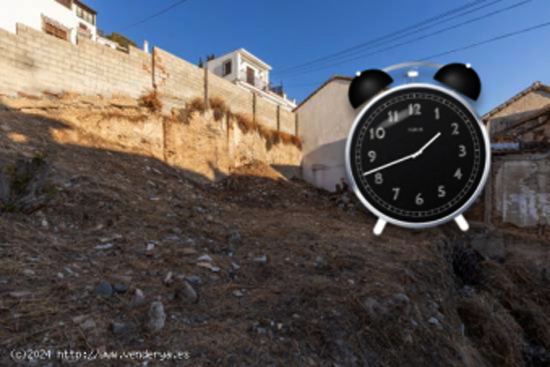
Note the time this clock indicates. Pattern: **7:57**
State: **1:42**
